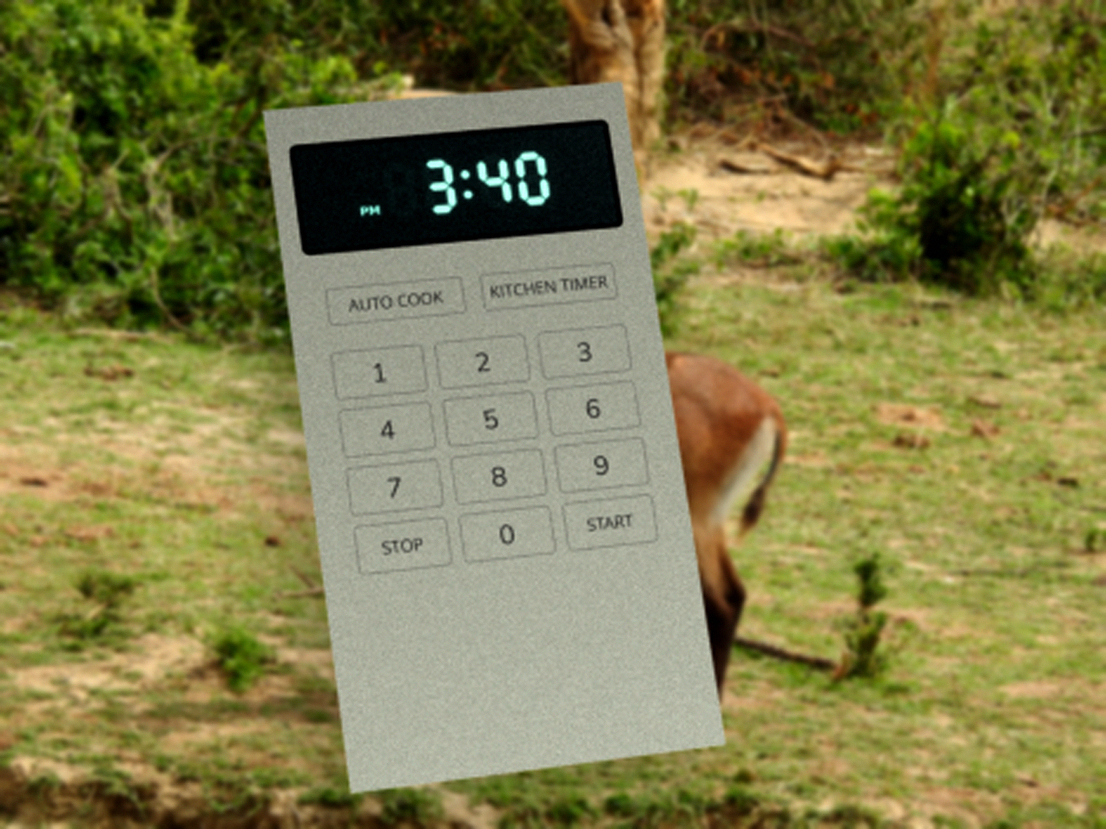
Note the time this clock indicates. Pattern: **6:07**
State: **3:40**
